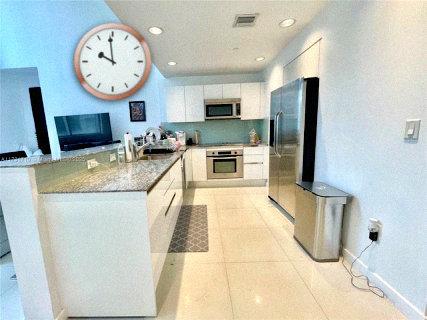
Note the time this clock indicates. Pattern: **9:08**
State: **9:59**
